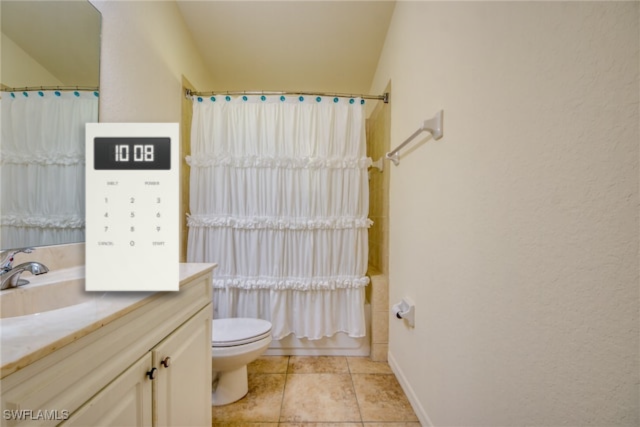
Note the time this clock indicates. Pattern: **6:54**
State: **10:08**
